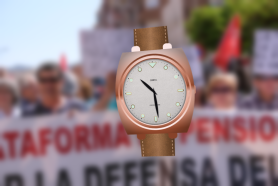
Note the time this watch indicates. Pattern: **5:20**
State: **10:29**
